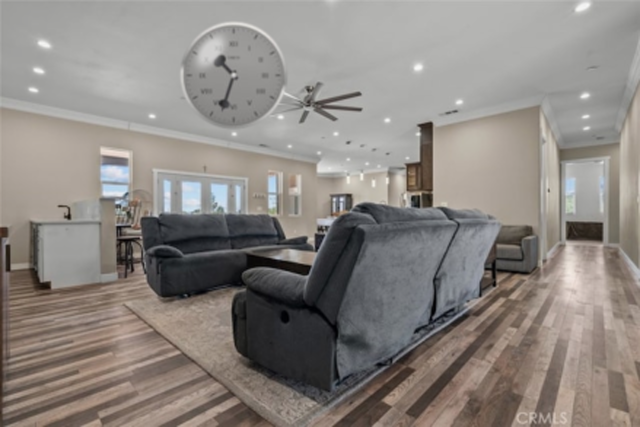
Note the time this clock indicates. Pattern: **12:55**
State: **10:33**
